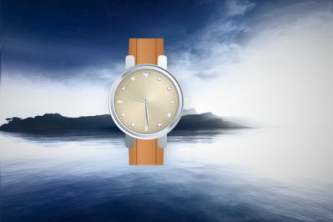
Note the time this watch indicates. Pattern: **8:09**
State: **9:29**
